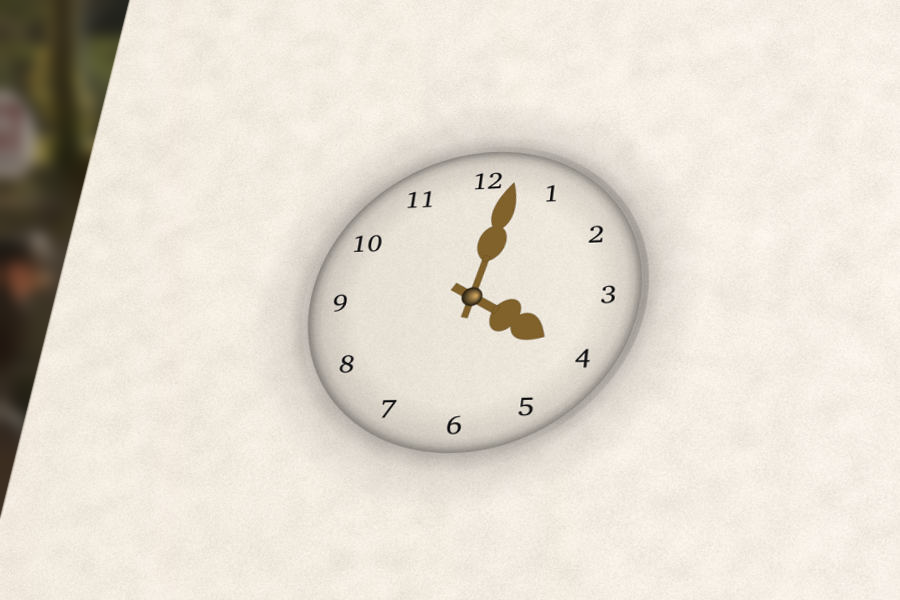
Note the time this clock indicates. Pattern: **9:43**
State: **4:02**
